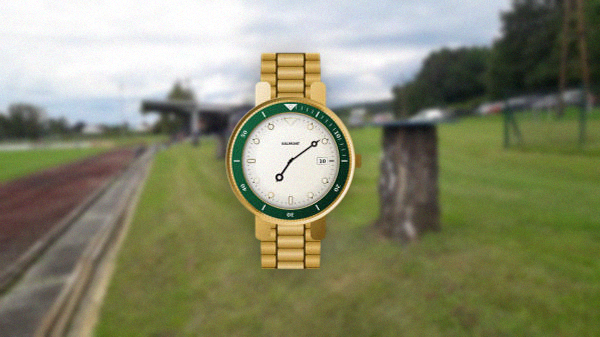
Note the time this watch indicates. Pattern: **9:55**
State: **7:09**
